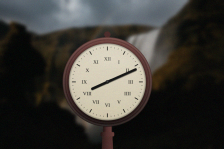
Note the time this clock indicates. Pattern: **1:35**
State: **8:11**
